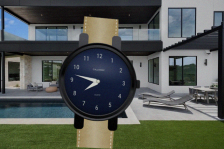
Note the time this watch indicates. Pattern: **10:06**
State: **7:47**
